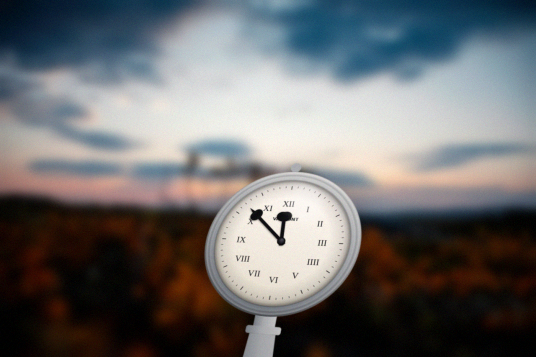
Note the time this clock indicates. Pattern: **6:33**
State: **11:52**
